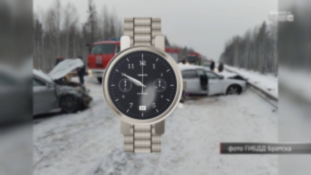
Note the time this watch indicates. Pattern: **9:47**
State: **9:50**
